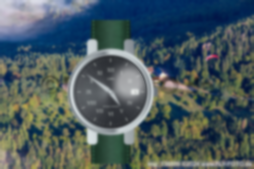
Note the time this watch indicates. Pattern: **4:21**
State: **4:51**
